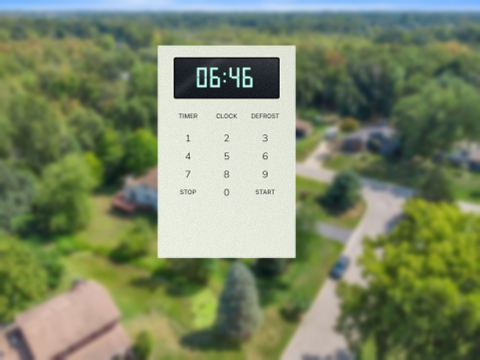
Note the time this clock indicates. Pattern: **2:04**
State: **6:46**
